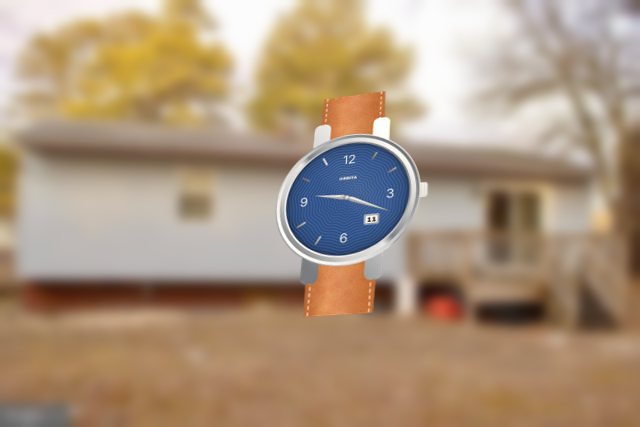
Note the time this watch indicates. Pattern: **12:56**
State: **9:19**
